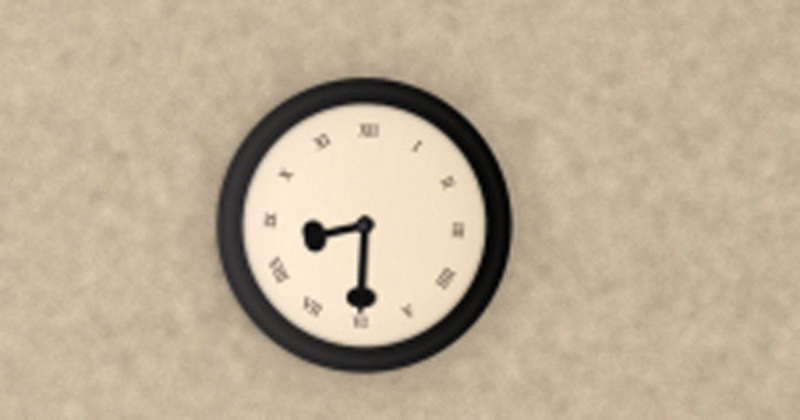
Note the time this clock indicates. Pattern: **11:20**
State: **8:30**
